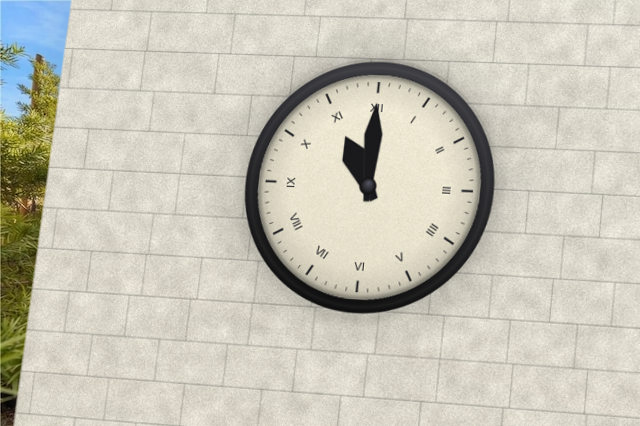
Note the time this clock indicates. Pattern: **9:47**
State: **11:00**
